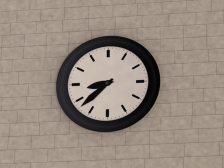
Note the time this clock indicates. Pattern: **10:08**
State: **8:38**
